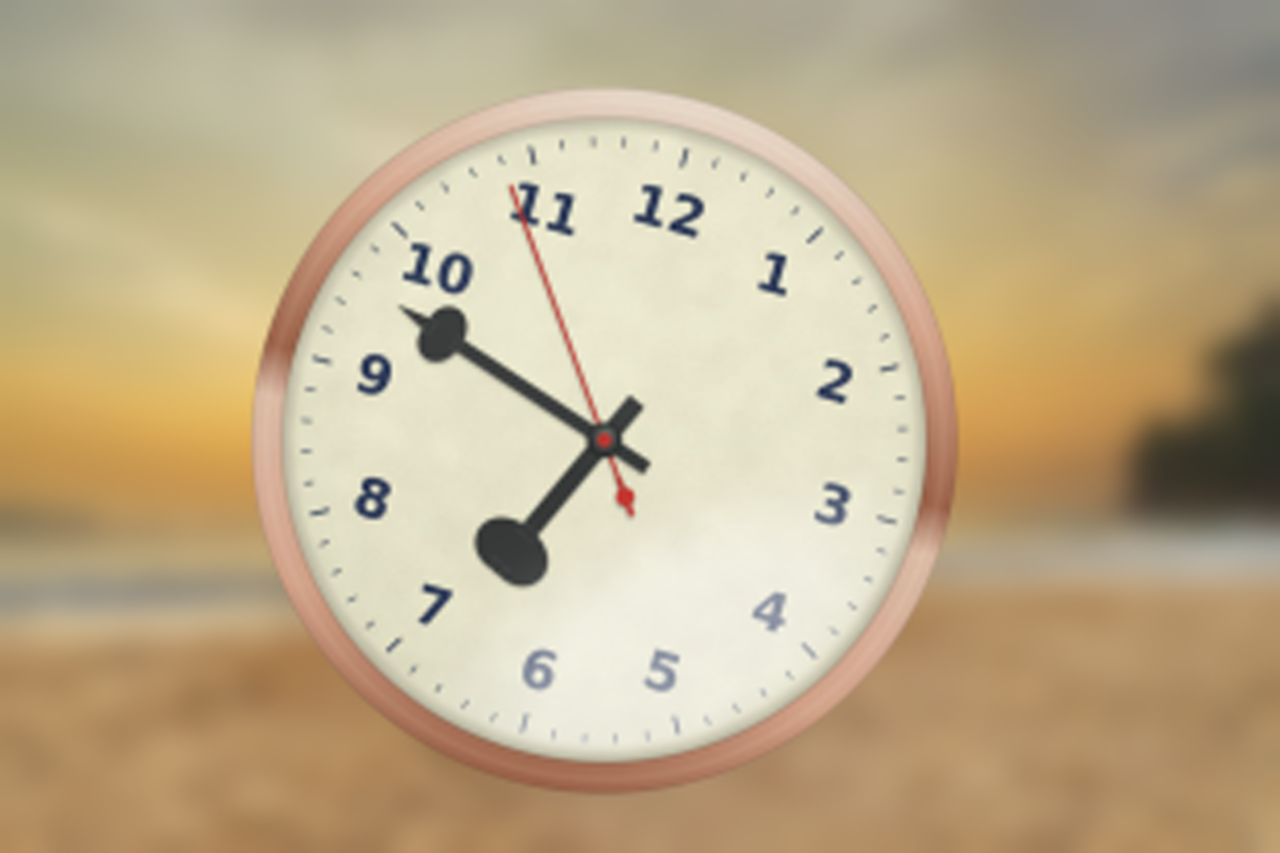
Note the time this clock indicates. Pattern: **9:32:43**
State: **6:47:54**
